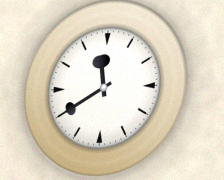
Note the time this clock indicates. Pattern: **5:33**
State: **11:40**
